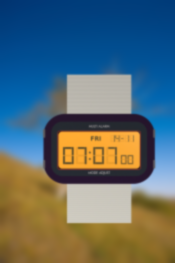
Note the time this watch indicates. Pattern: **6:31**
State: **7:07**
